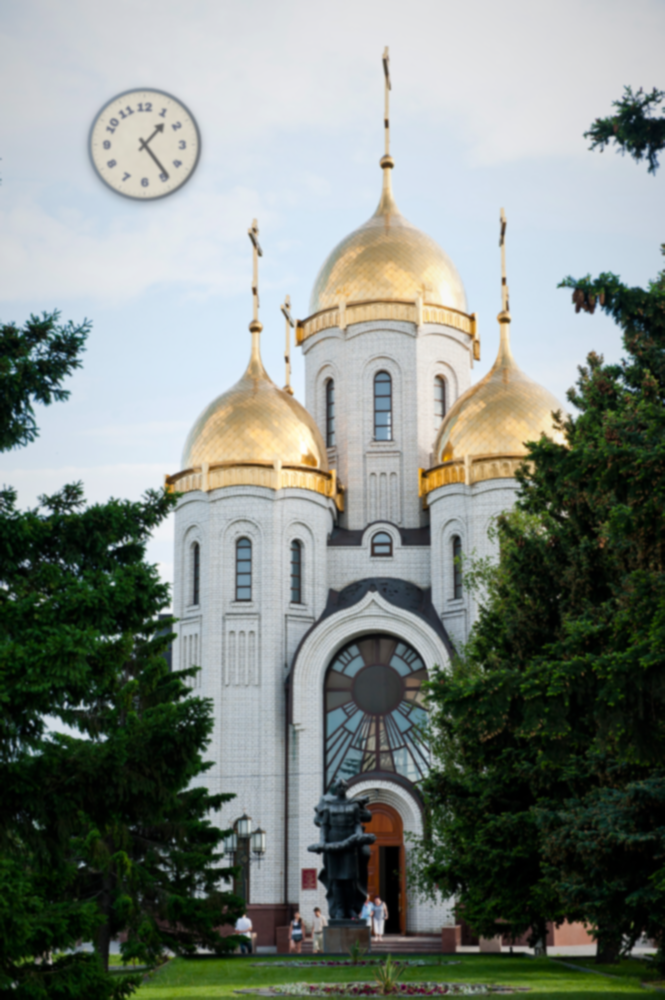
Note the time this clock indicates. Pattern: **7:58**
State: **1:24**
